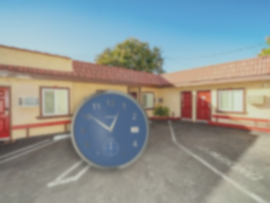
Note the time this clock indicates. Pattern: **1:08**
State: **12:51**
